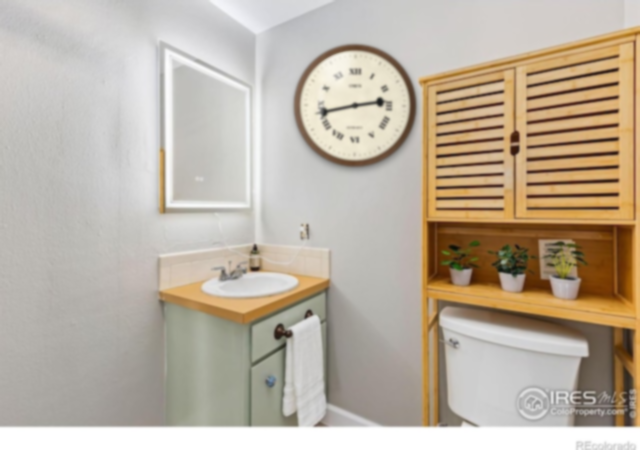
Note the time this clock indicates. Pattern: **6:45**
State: **2:43**
